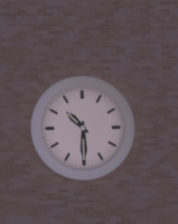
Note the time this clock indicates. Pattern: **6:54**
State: **10:30**
